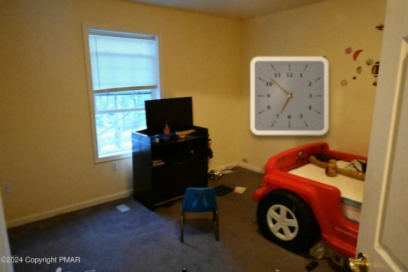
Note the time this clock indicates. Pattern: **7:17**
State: **6:52**
